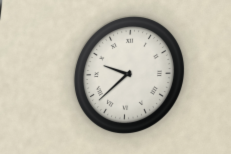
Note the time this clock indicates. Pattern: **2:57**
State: **9:38**
